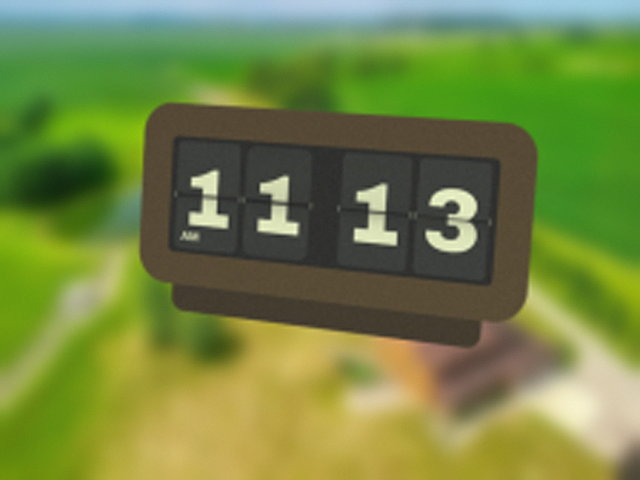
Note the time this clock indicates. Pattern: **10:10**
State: **11:13**
